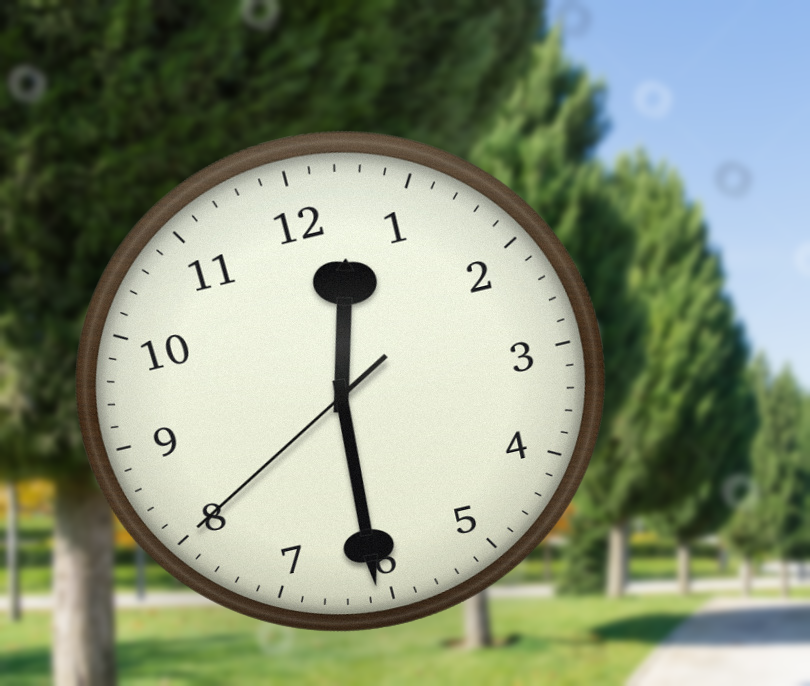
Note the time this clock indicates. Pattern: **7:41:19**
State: **12:30:40**
